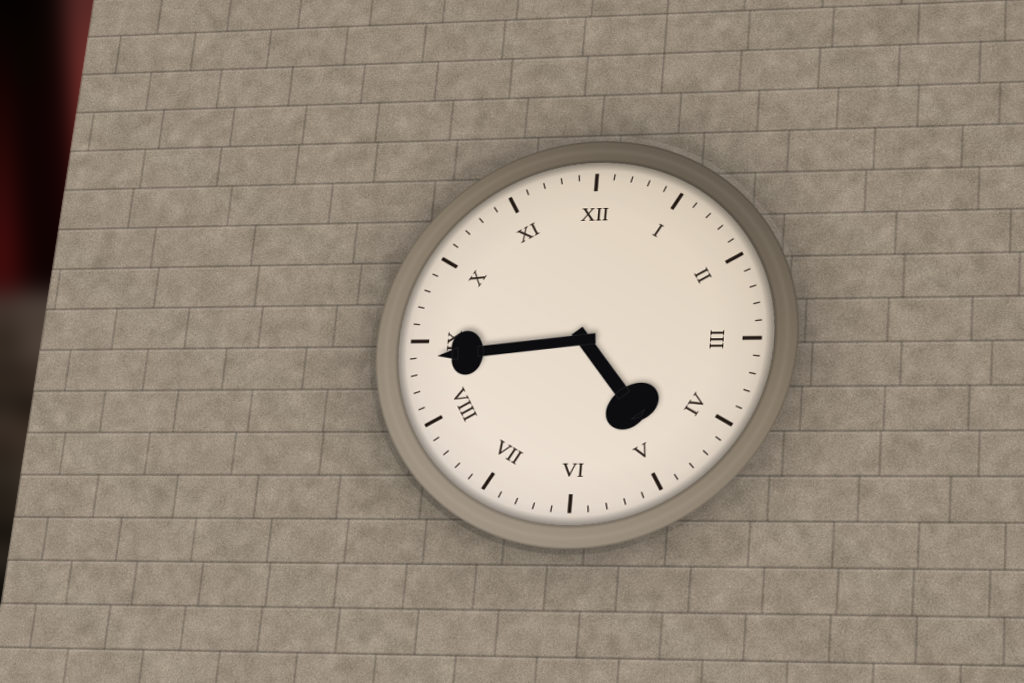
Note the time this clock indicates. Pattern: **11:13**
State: **4:44**
